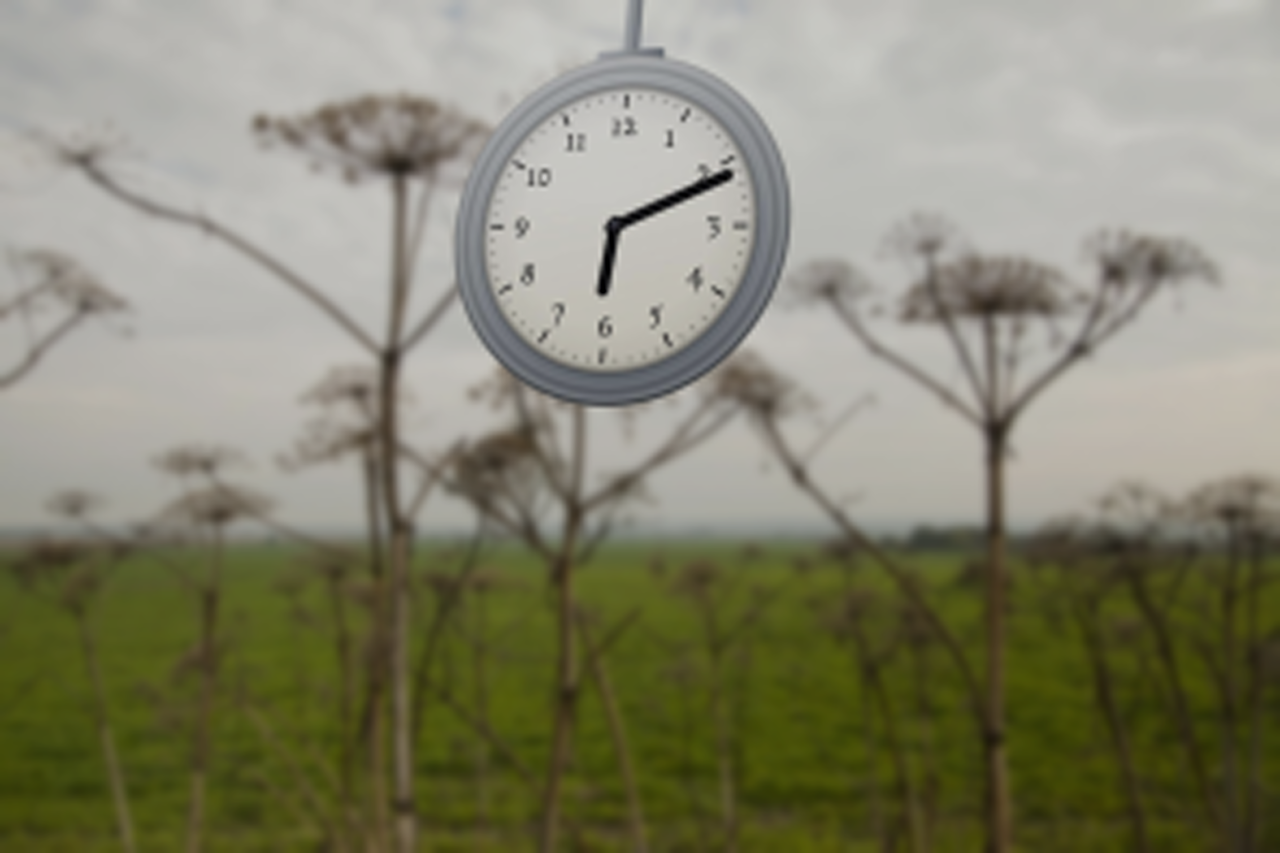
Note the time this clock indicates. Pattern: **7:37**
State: **6:11**
